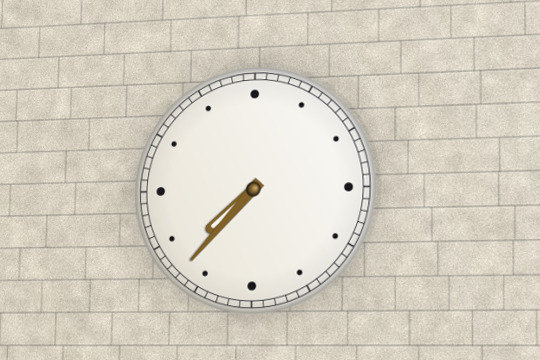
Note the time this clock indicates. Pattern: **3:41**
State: **7:37**
